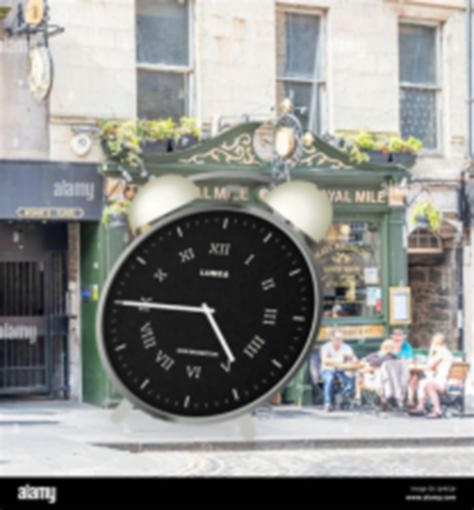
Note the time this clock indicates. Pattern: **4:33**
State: **4:45**
